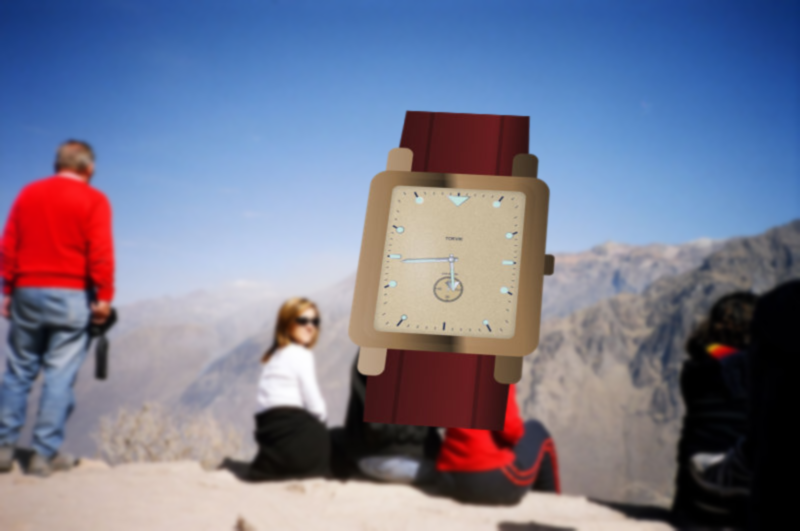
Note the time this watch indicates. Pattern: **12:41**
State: **5:44**
